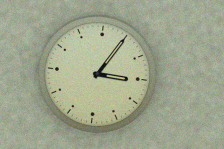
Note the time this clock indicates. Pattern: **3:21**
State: **3:05**
